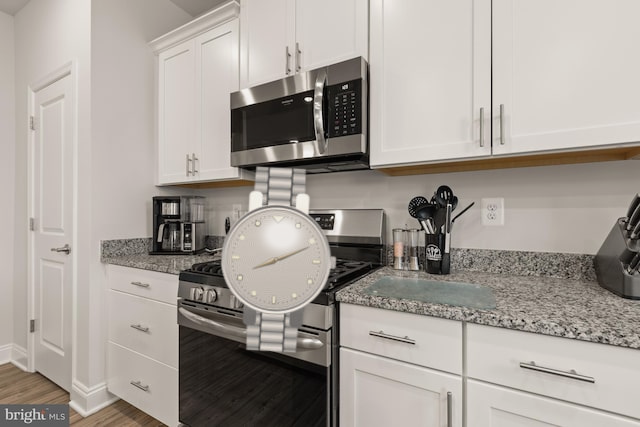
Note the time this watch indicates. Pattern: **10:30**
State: **8:11**
